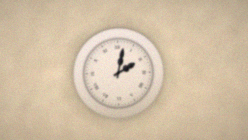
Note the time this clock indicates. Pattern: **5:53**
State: **2:02**
